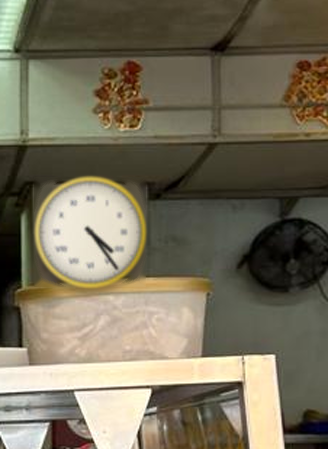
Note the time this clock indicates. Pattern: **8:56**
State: **4:24**
